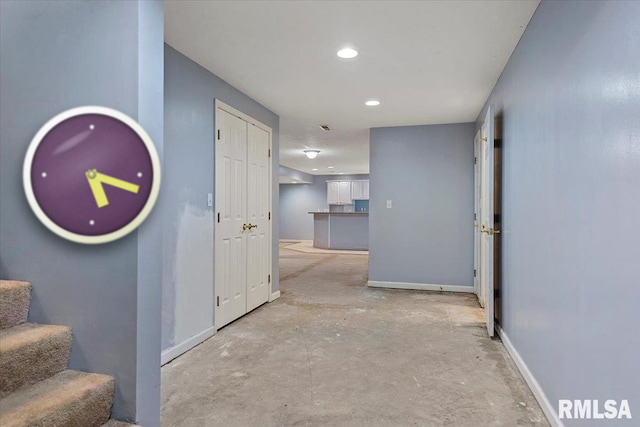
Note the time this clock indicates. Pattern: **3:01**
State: **5:18**
